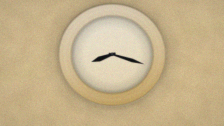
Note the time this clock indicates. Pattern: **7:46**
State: **8:18**
